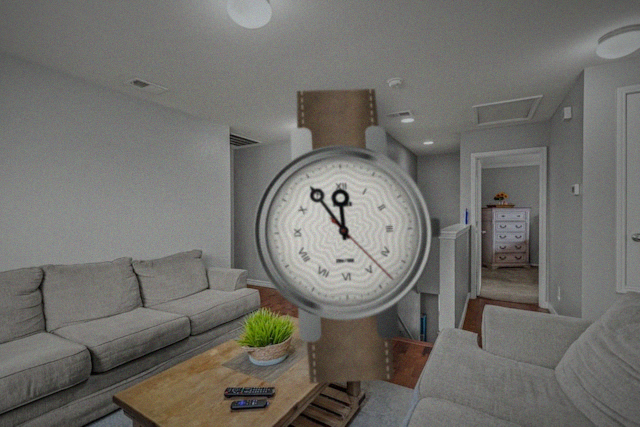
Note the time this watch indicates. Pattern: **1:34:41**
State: **11:54:23**
